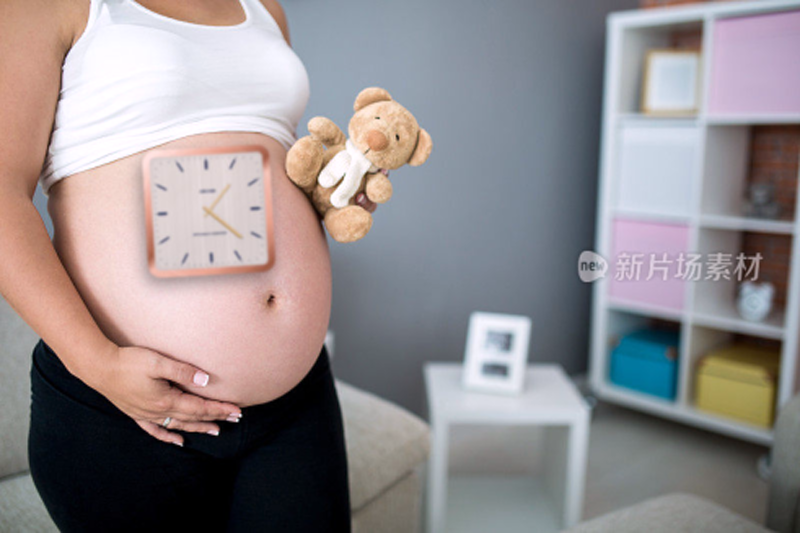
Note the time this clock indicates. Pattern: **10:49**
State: **1:22**
